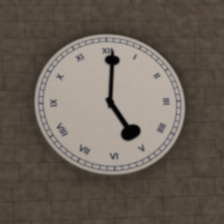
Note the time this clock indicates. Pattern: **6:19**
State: **5:01**
